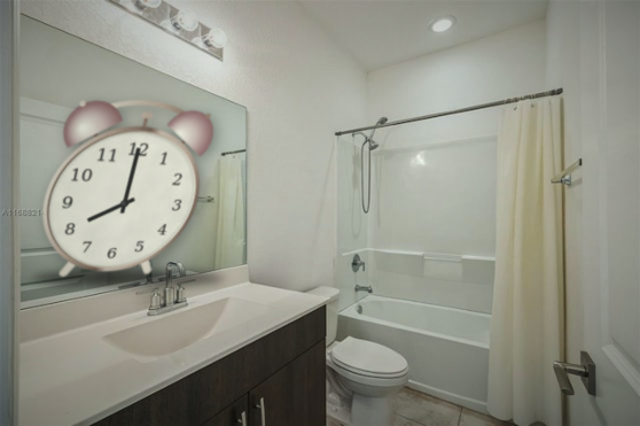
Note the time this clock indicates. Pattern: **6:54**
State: **8:00**
